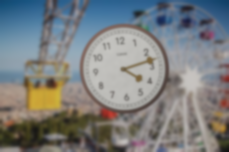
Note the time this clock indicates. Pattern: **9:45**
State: **4:13**
